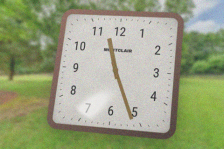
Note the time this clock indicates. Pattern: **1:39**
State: **11:26**
